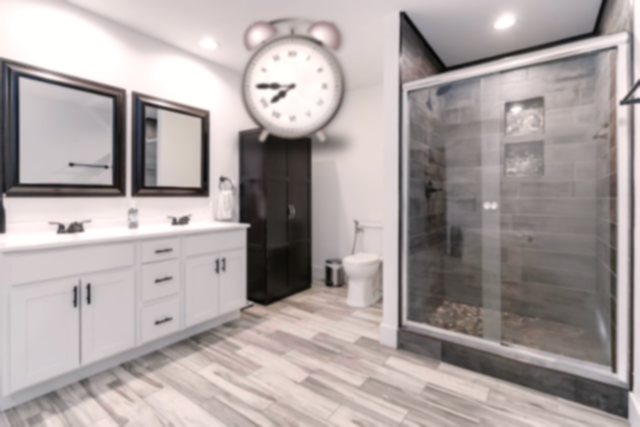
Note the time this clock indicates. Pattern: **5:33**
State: **7:45**
